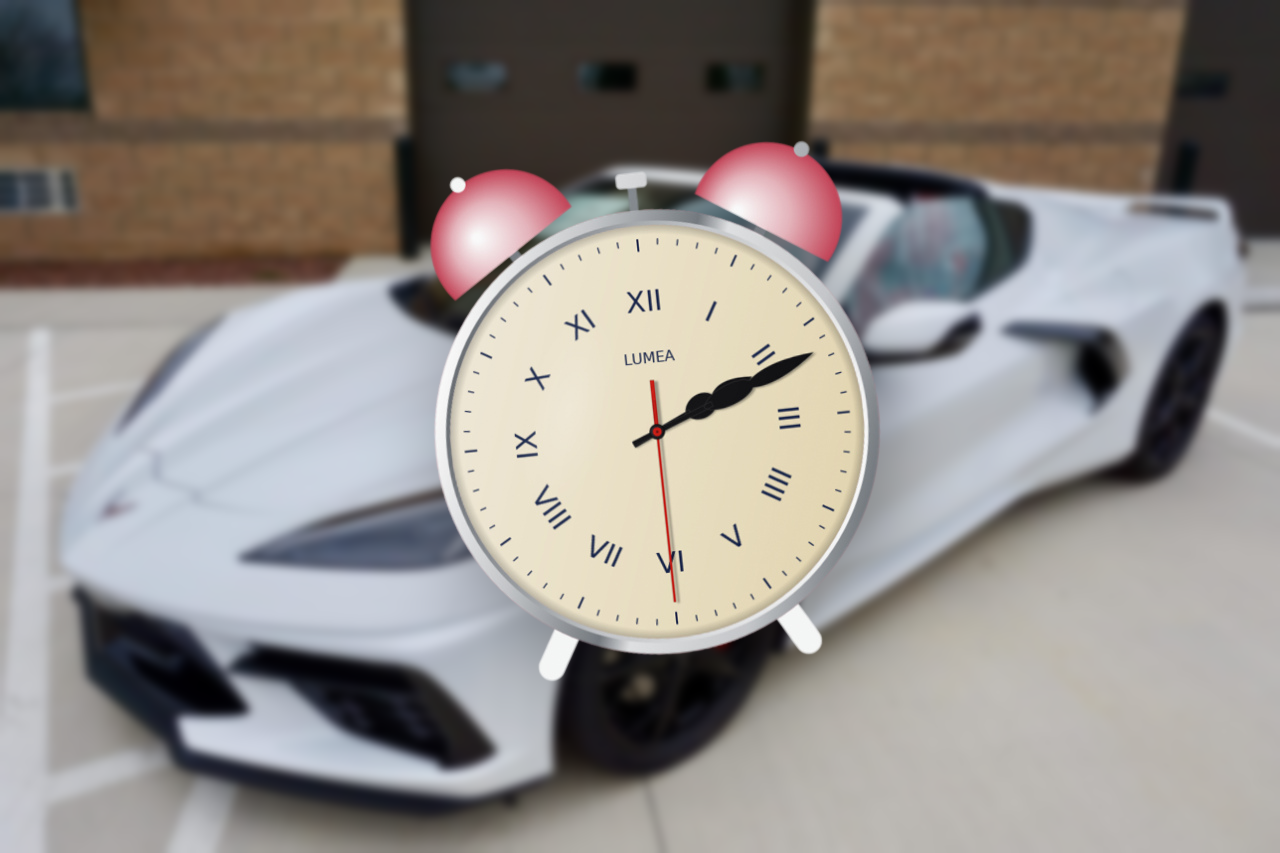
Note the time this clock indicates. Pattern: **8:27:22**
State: **2:11:30**
